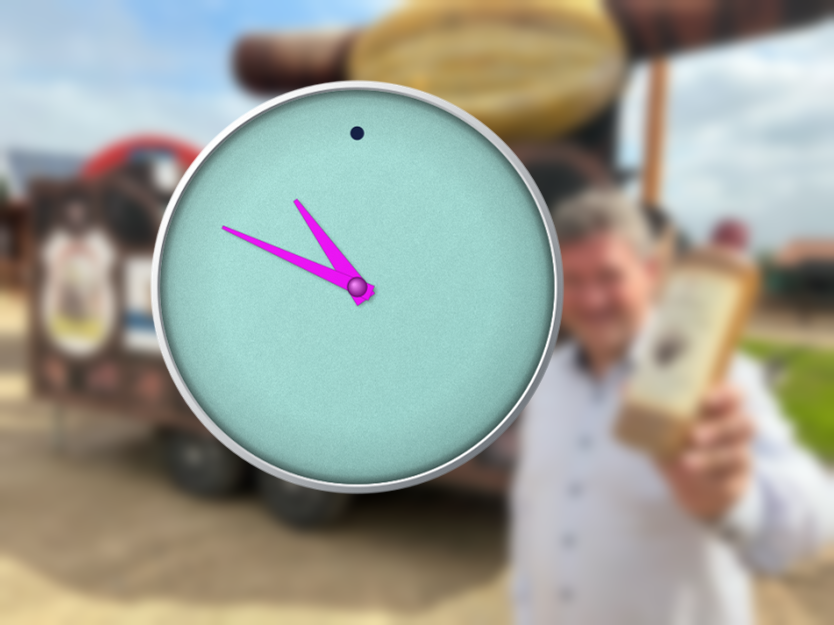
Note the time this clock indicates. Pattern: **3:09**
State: **10:49**
